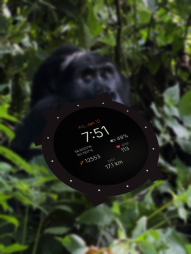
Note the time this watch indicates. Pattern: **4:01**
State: **7:51**
